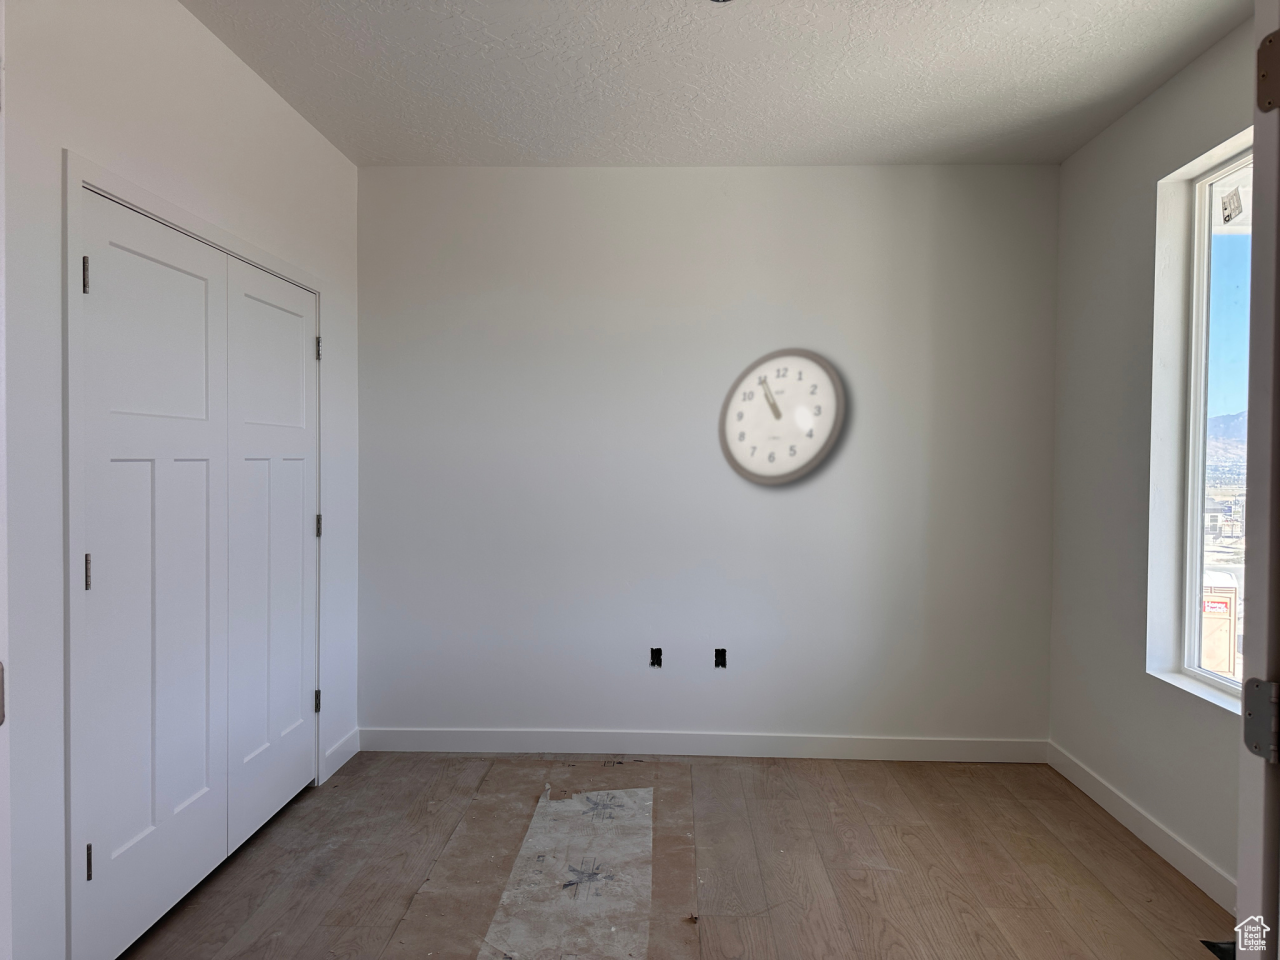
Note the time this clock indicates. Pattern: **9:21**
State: **10:55**
